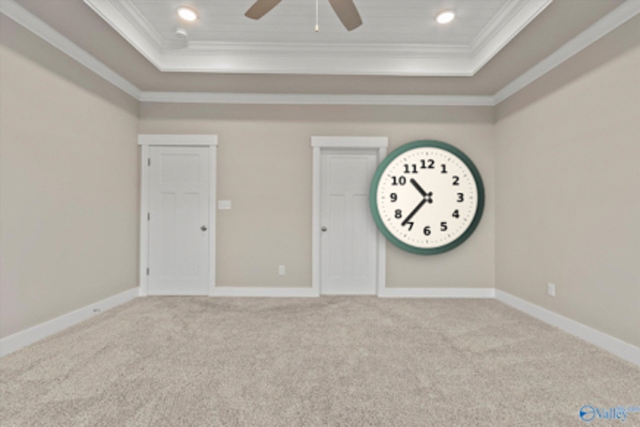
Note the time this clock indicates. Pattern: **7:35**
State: **10:37**
